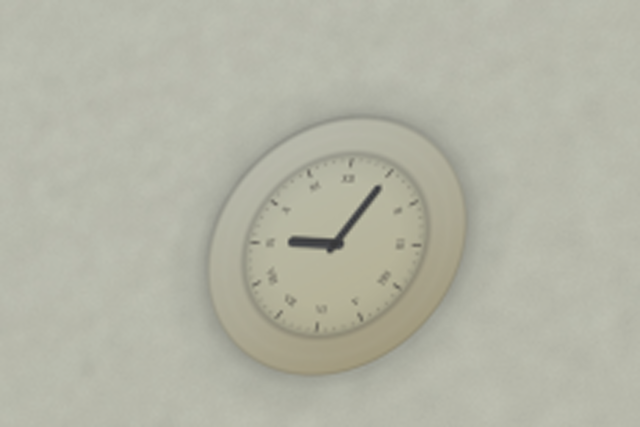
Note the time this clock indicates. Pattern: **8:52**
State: **9:05**
